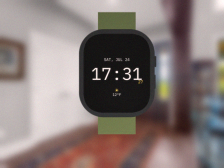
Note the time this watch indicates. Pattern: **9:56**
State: **17:31**
